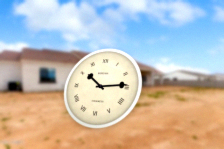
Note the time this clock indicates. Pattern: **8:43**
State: **10:14**
